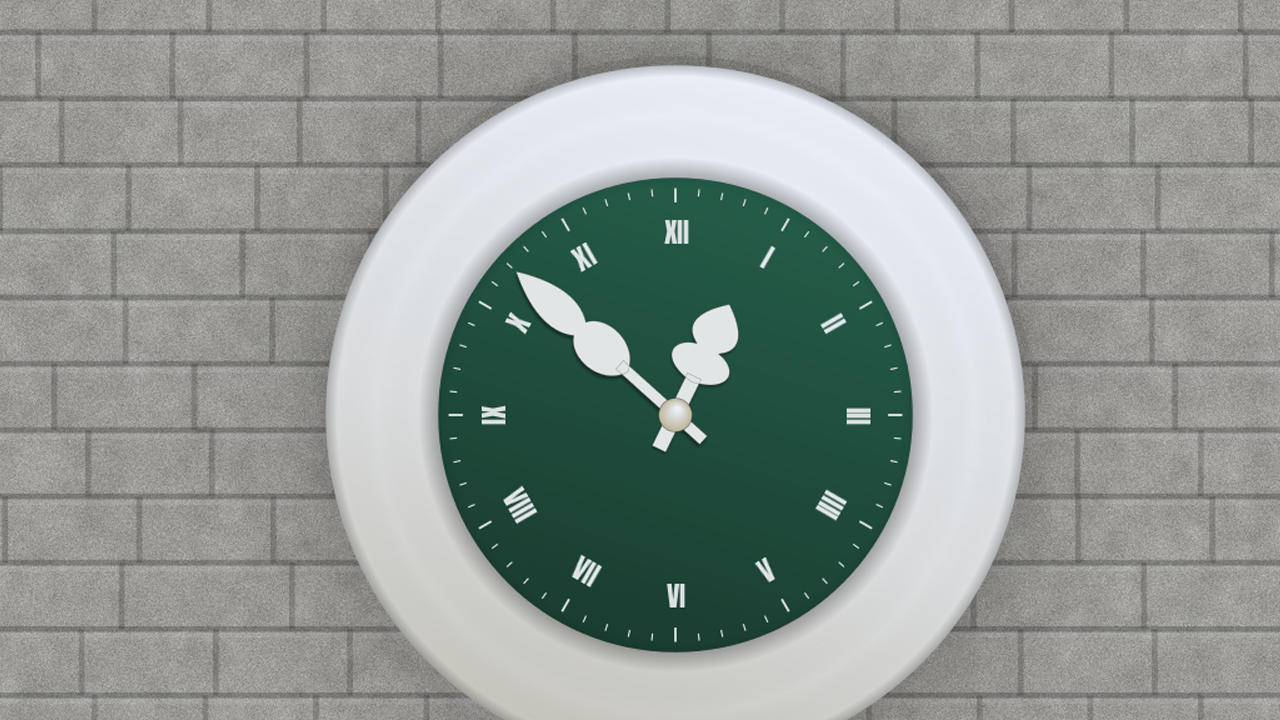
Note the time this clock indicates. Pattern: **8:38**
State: **12:52**
